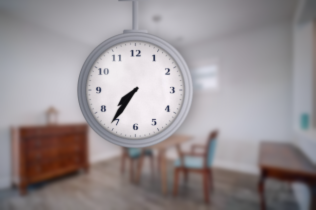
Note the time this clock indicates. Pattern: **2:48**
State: **7:36**
